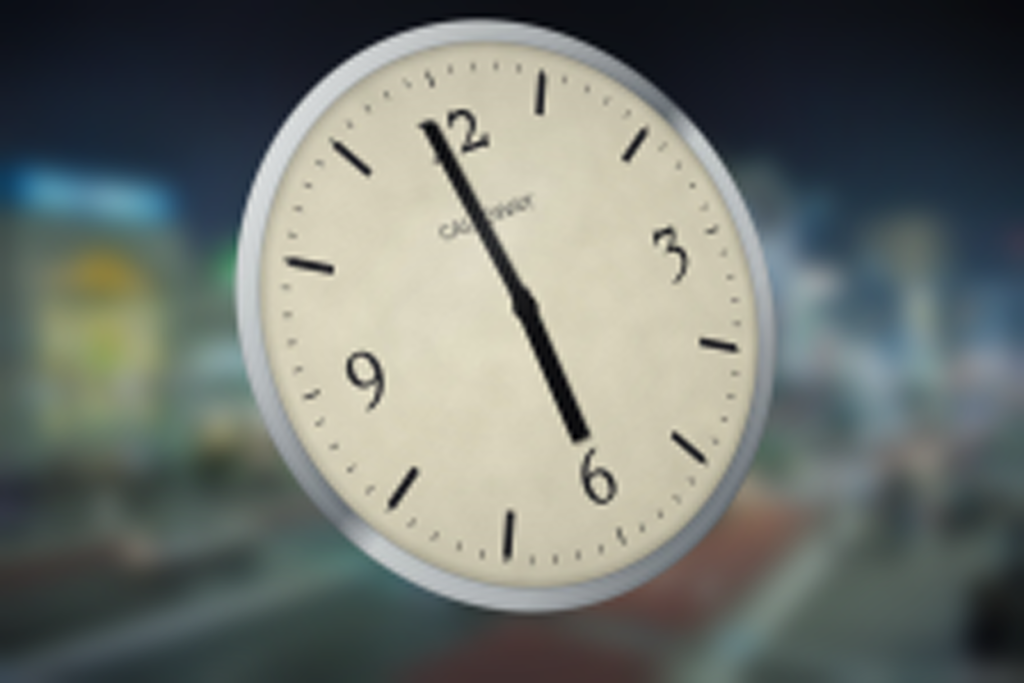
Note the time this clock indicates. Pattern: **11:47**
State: **5:59**
